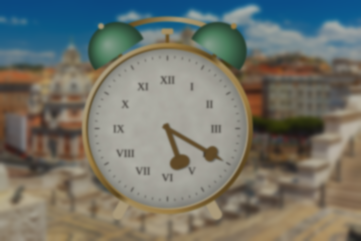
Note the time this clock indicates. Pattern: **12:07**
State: **5:20**
